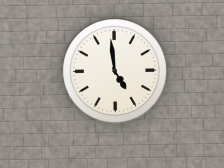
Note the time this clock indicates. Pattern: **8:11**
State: **4:59**
